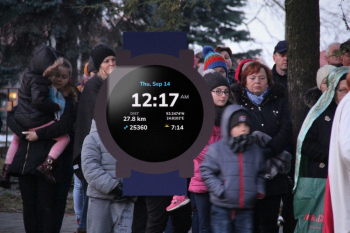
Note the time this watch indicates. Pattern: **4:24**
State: **12:17**
